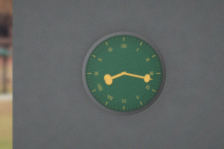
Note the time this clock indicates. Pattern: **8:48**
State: **8:17**
